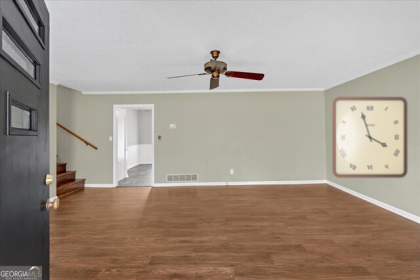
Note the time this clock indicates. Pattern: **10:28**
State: **3:57**
